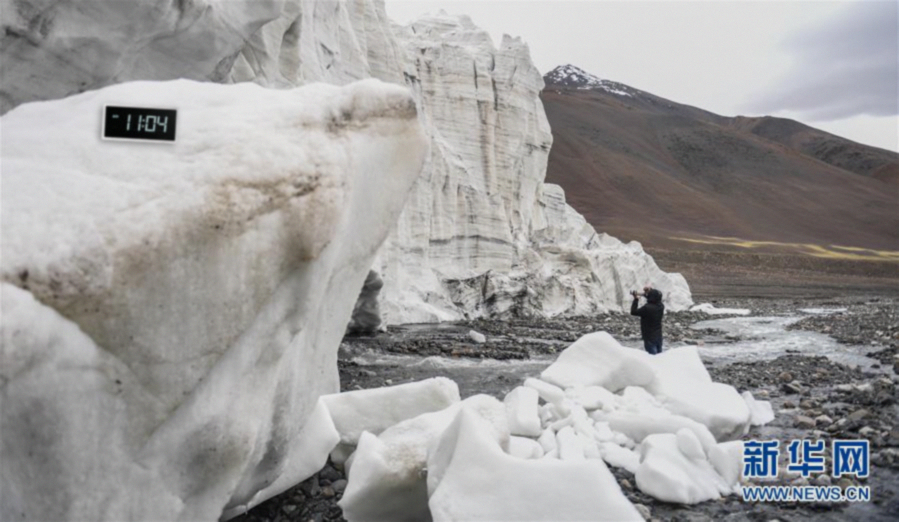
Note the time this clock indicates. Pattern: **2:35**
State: **11:04**
